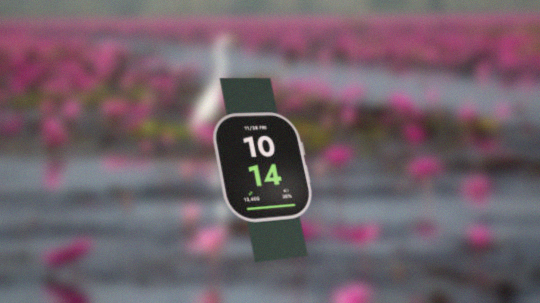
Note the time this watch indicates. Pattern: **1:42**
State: **10:14**
